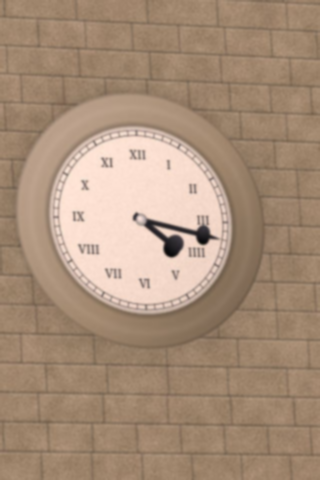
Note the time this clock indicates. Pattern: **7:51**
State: **4:17**
